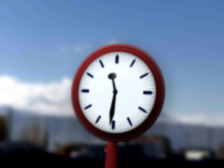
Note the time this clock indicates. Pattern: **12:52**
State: **11:31**
